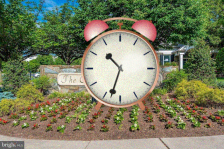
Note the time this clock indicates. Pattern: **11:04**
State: **10:33**
